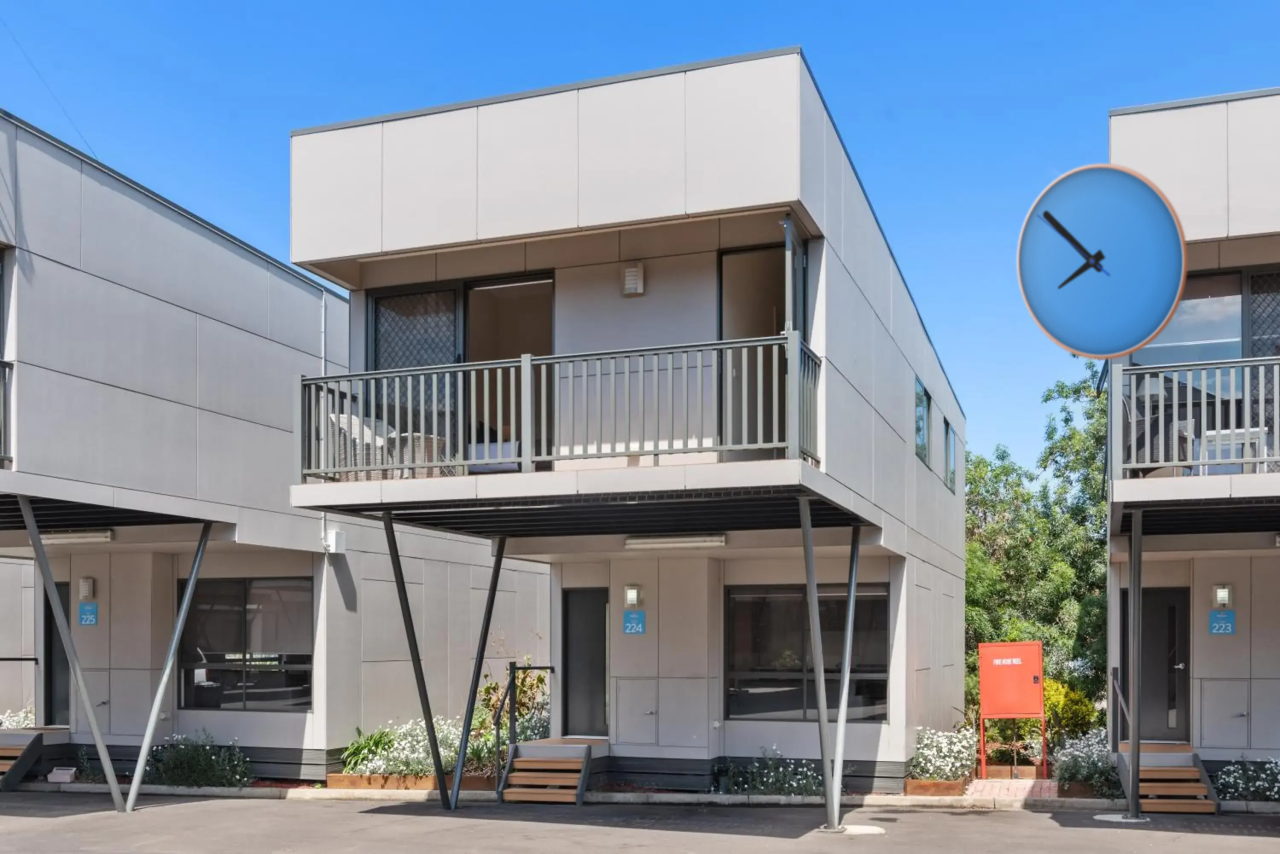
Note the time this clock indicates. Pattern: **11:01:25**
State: **7:51:51**
